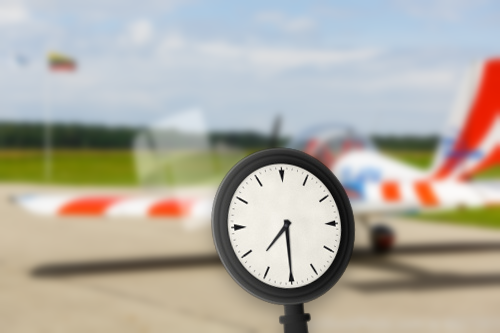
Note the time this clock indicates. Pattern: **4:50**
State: **7:30**
